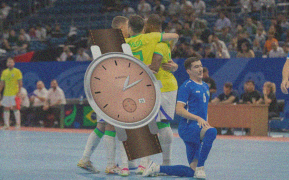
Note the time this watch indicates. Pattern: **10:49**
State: **1:12**
